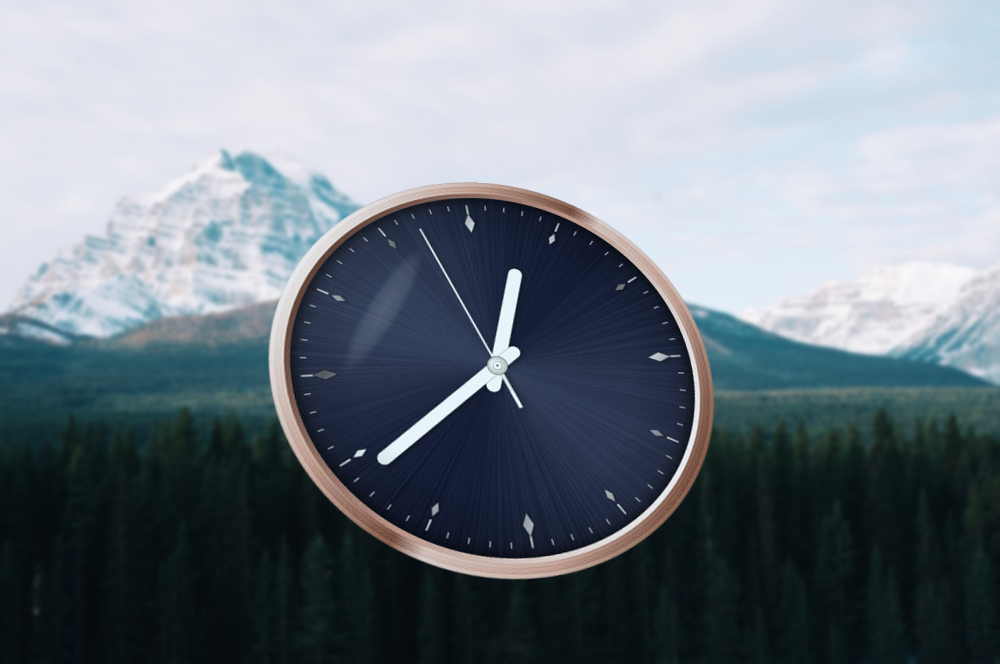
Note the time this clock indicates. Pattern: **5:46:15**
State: **12:38:57**
